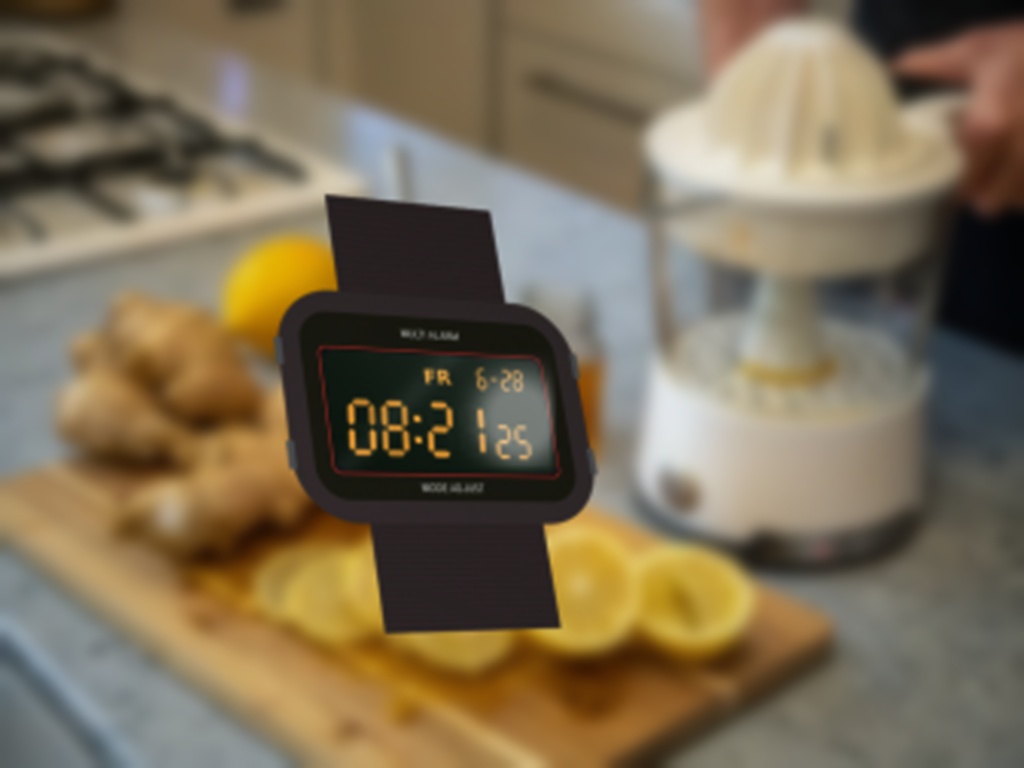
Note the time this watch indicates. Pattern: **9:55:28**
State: **8:21:25**
